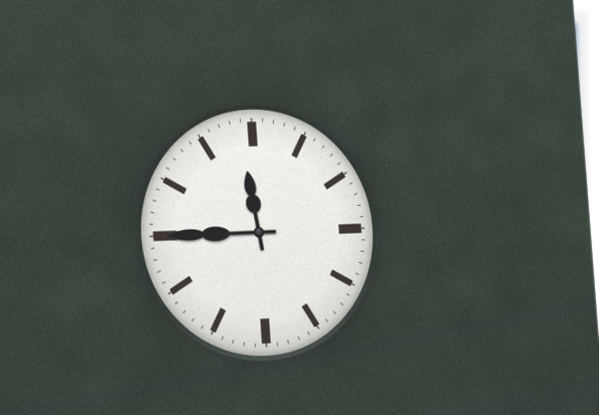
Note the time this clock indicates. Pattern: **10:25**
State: **11:45**
